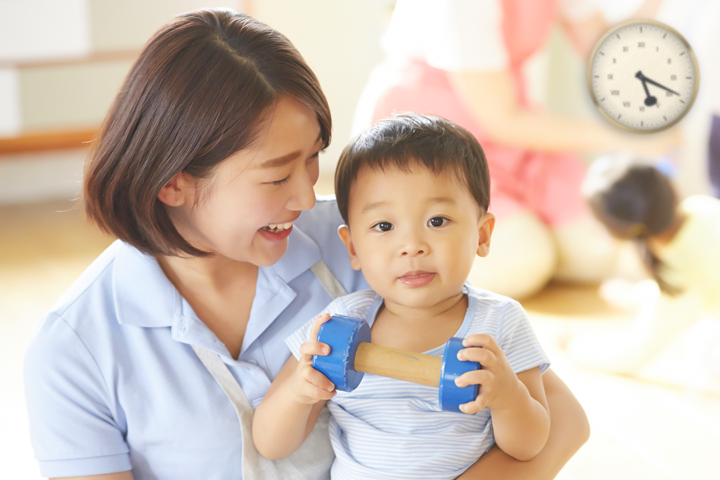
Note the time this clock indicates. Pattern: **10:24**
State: **5:19**
